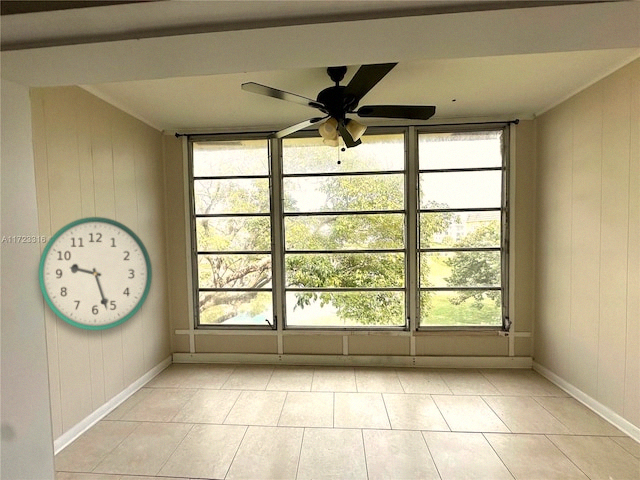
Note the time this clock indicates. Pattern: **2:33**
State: **9:27**
